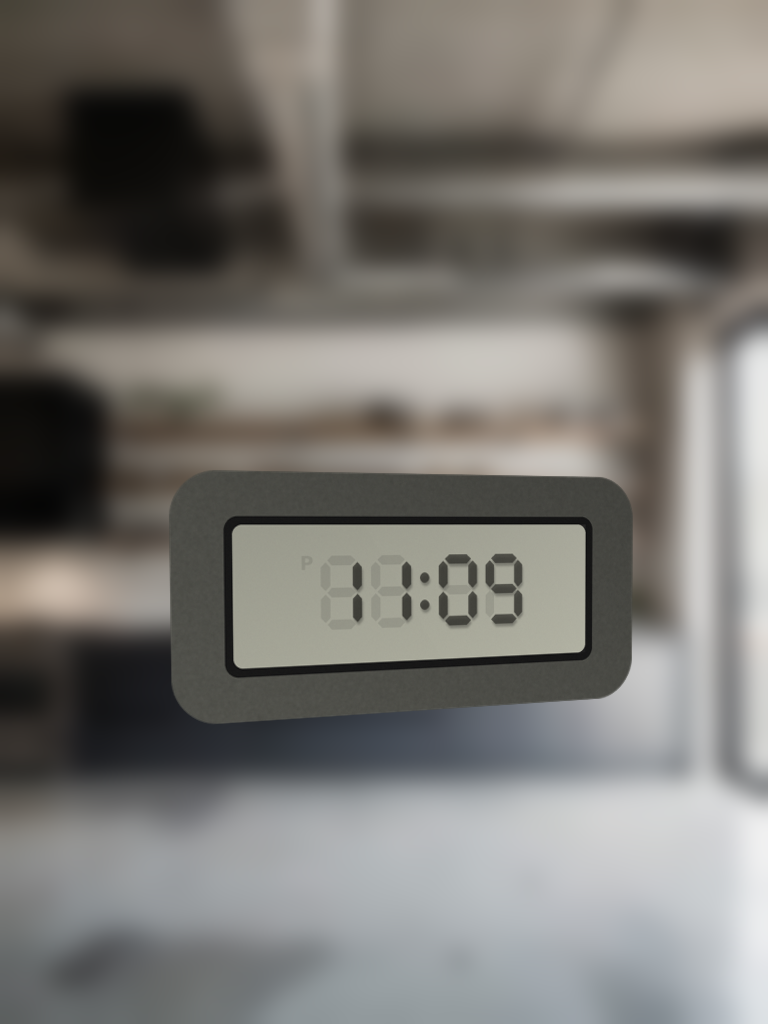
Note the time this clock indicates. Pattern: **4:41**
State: **11:09**
